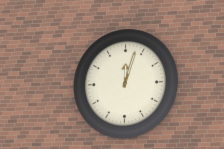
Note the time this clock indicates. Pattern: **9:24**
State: **12:03**
